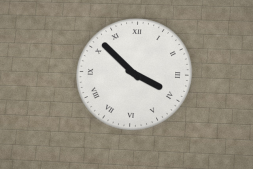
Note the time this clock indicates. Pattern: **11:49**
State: **3:52**
